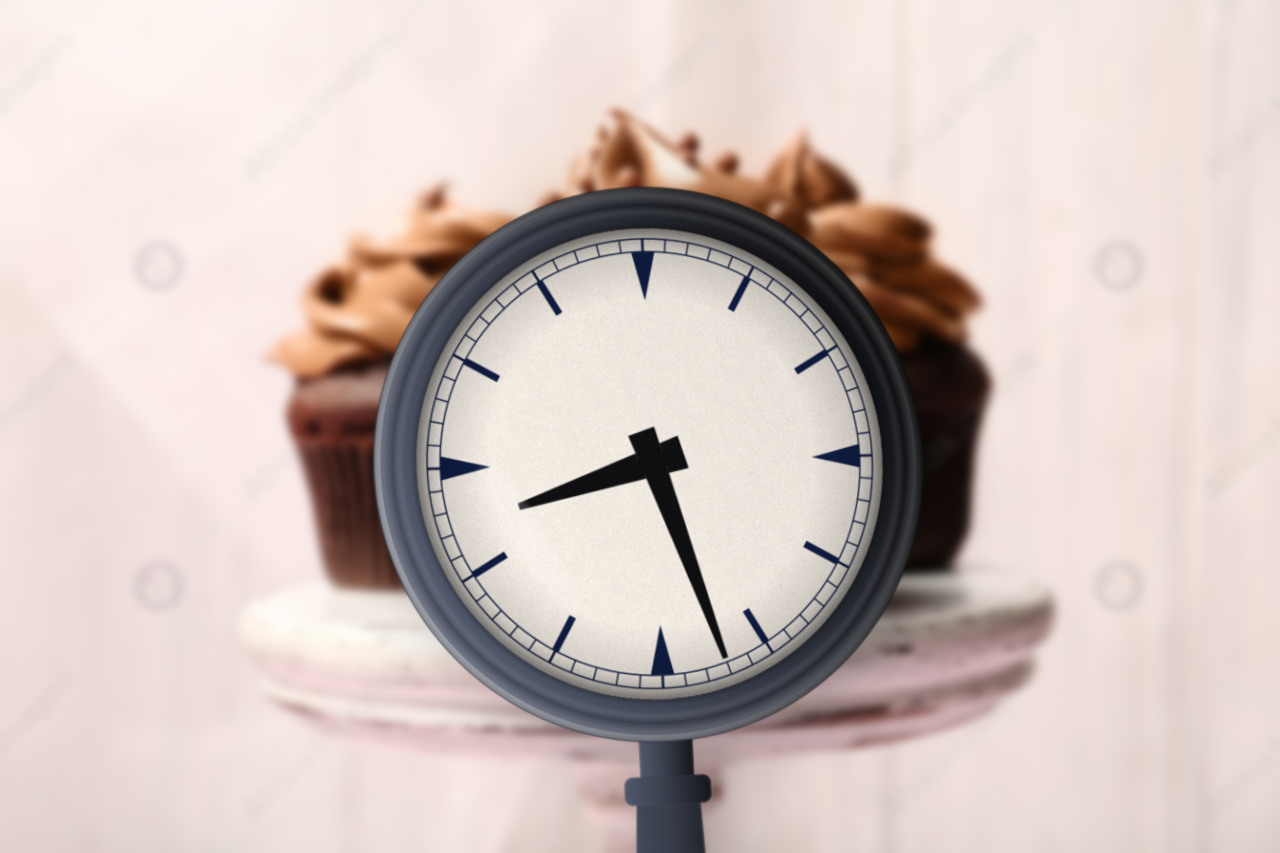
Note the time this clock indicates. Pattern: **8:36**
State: **8:27**
